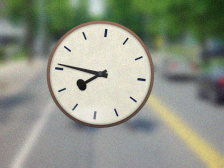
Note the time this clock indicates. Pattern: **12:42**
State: **7:46**
